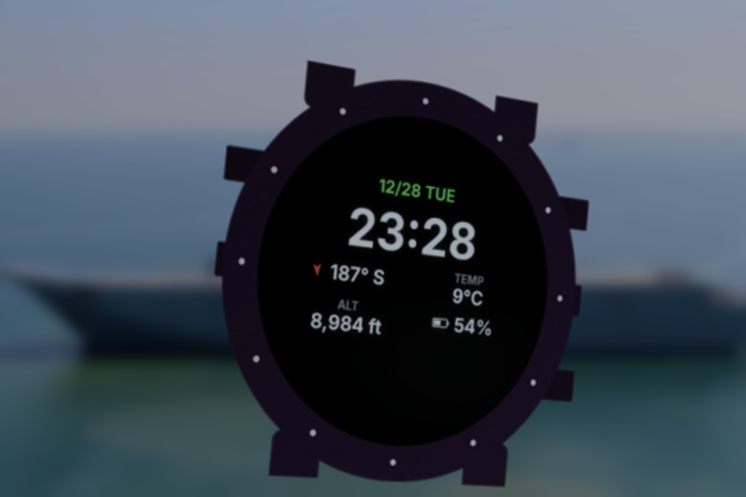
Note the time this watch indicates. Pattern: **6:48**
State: **23:28**
